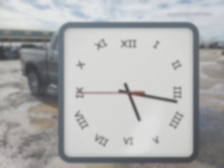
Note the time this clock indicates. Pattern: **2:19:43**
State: **5:16:45**
